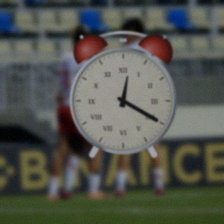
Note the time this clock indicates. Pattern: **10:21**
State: **12:20**
